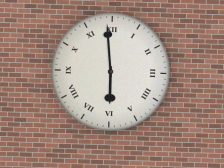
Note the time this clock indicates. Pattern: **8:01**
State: **5:59**
